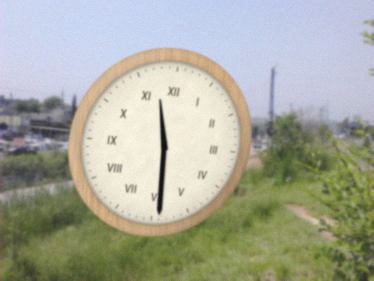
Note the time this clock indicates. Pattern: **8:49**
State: **11:29**
